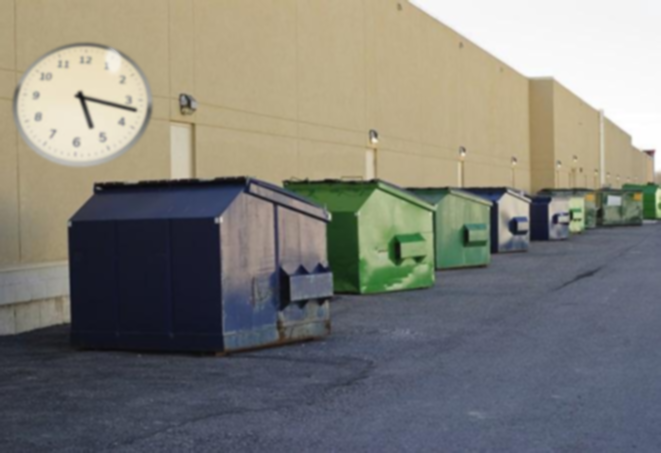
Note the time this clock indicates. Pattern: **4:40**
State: **5:17**
